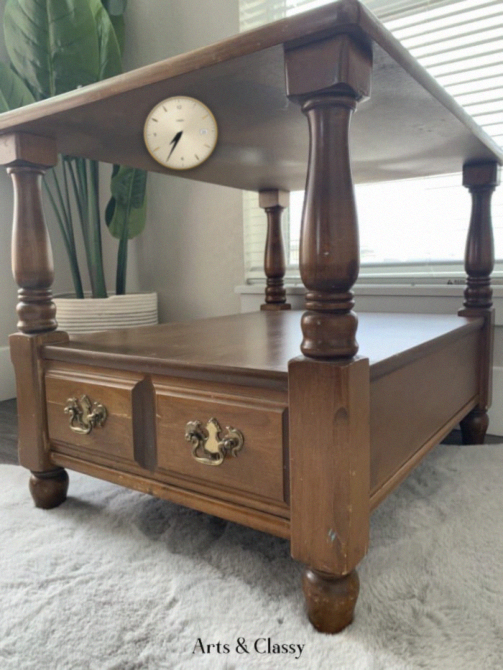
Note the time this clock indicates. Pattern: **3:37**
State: **7:35**
